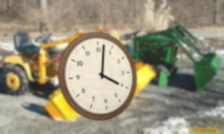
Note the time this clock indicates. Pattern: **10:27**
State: **4:02**
